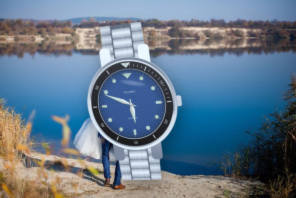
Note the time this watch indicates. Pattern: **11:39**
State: **5:49**
